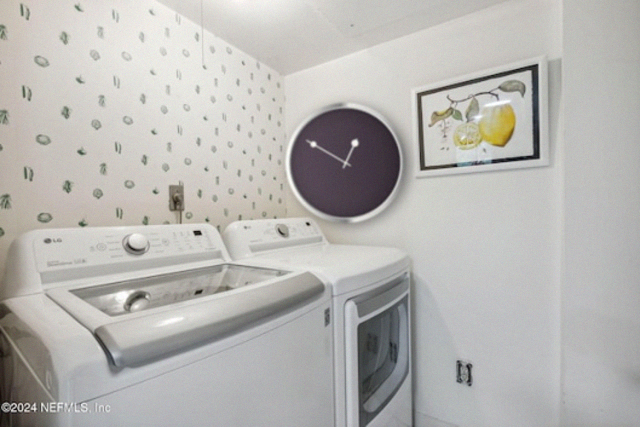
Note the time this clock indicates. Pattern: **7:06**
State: **12:50**
